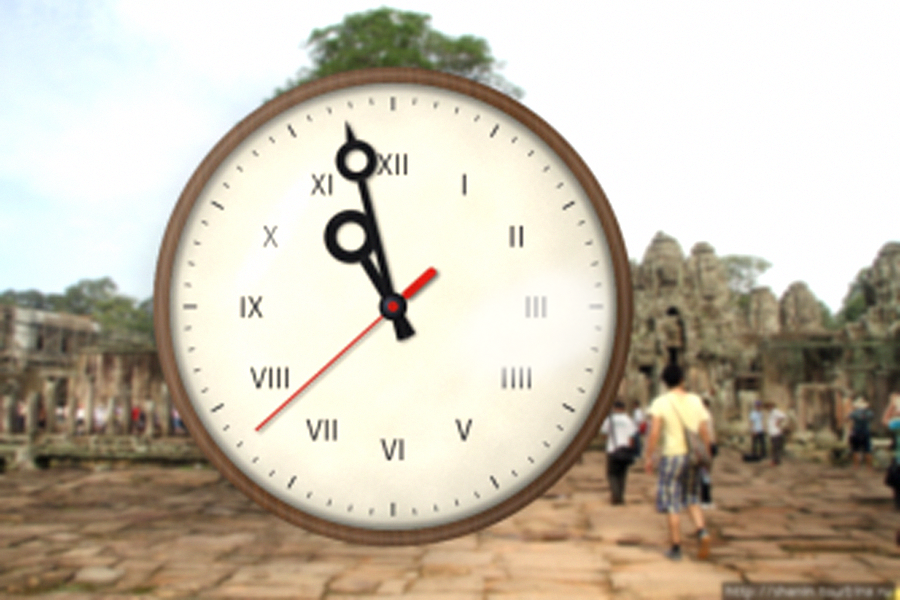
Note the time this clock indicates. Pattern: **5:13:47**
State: **10:57:38**
